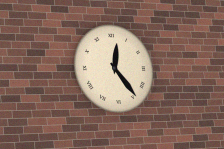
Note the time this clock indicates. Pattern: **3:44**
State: **12:24**
